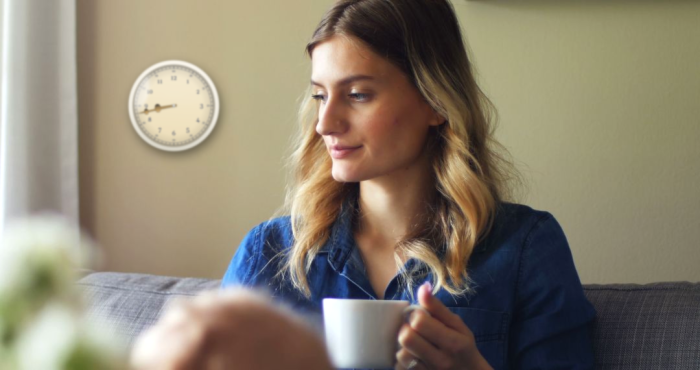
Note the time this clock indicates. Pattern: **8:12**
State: **8:43**
